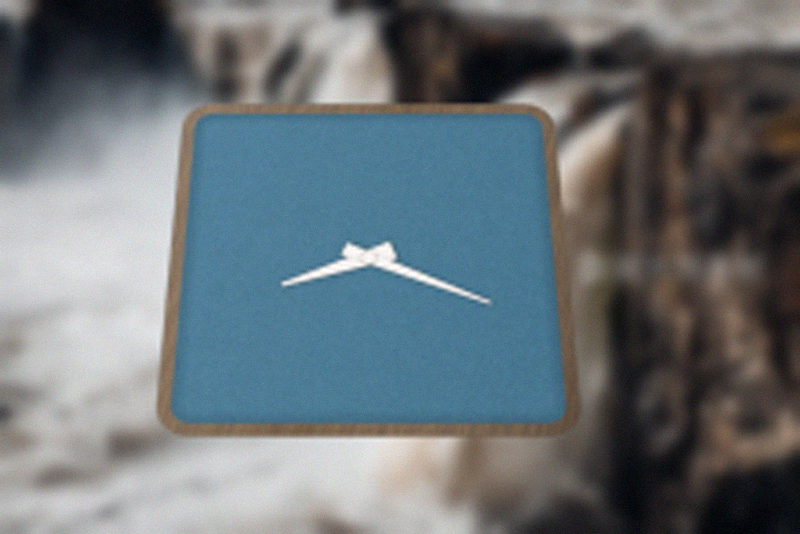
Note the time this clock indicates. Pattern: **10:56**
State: **8:19**
